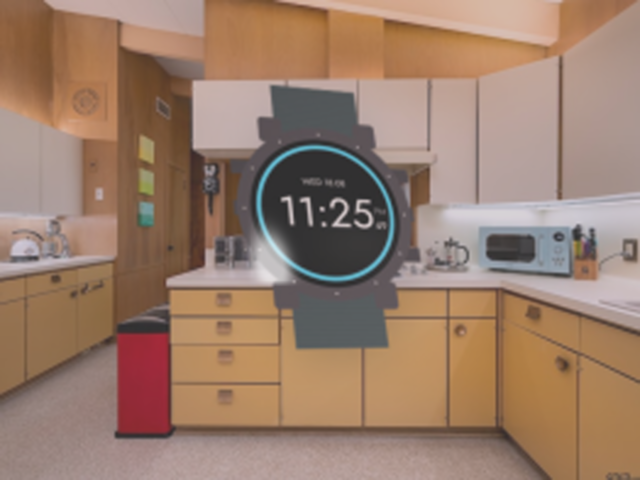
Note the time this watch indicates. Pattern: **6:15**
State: **11:25**
